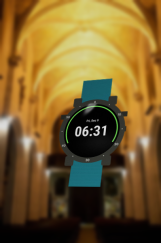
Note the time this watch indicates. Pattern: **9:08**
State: **6:31**
